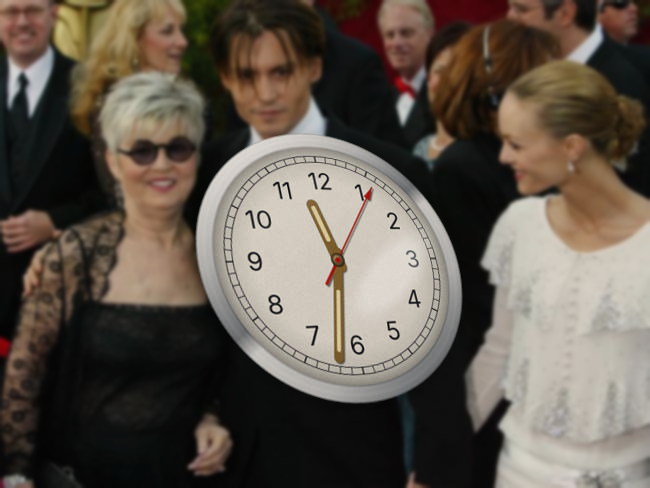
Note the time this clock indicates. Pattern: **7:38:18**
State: **11:32:06**
